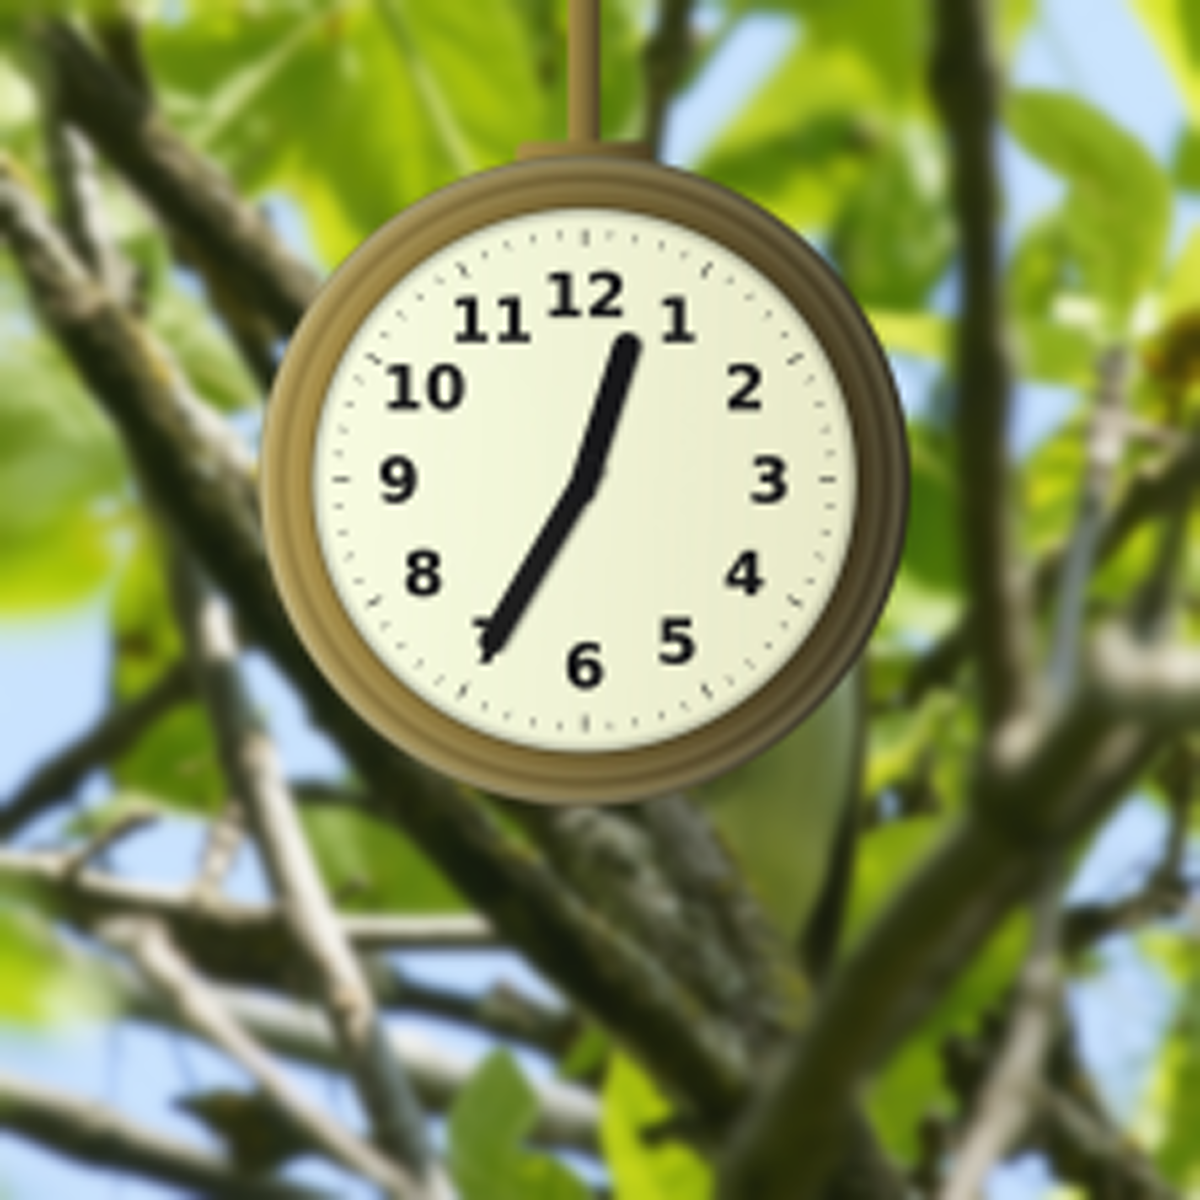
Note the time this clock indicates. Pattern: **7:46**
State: **12:35**
